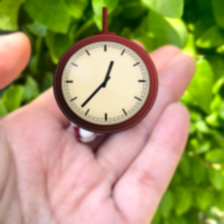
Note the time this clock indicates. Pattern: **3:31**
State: **12:37**
